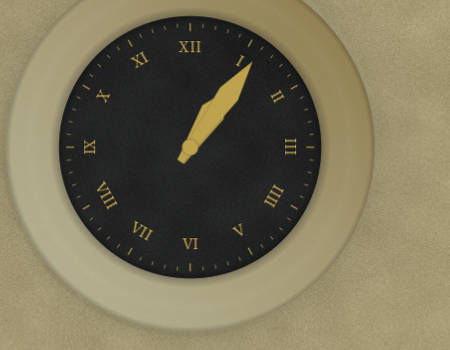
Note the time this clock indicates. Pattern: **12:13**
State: **1:06**
